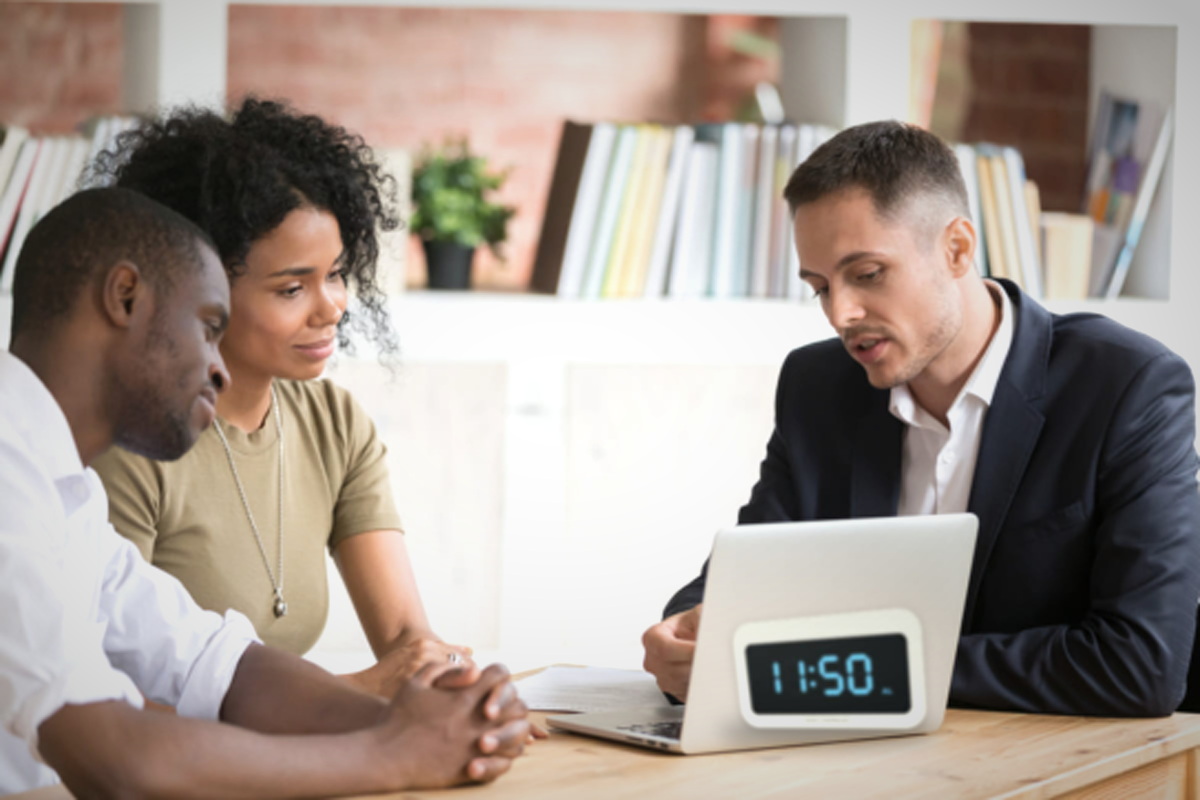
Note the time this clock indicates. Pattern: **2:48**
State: **11:50**
